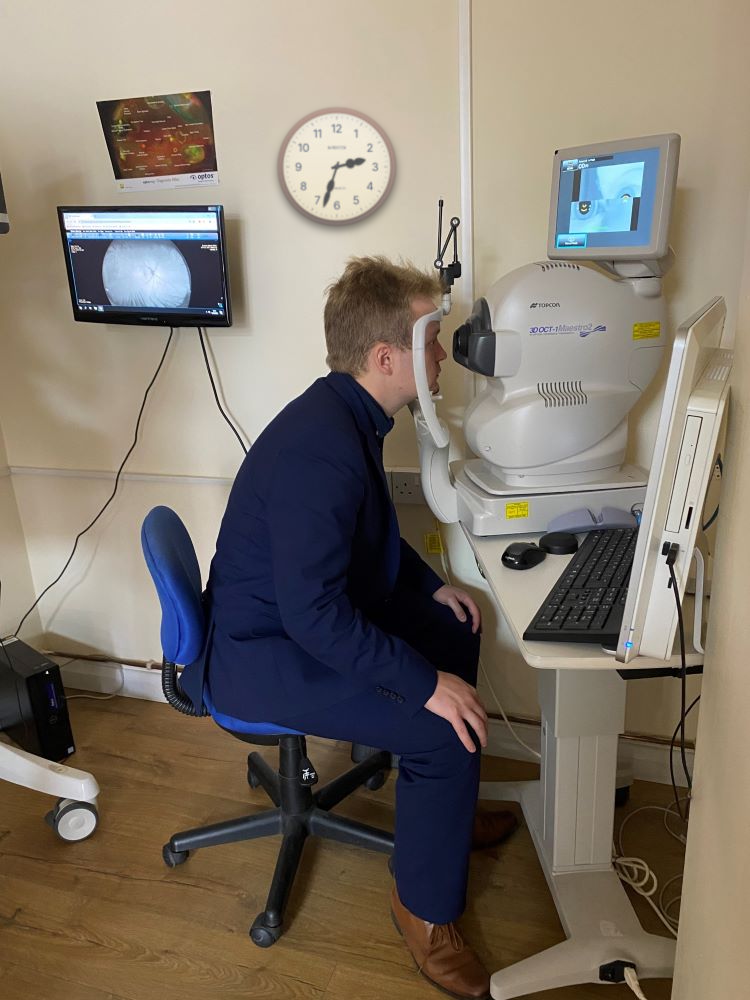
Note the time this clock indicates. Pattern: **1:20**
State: **2:33**
